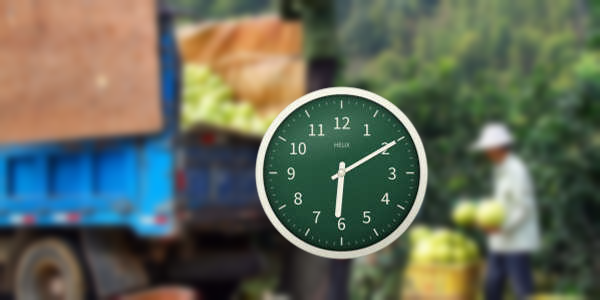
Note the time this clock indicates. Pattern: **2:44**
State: **6:10**
